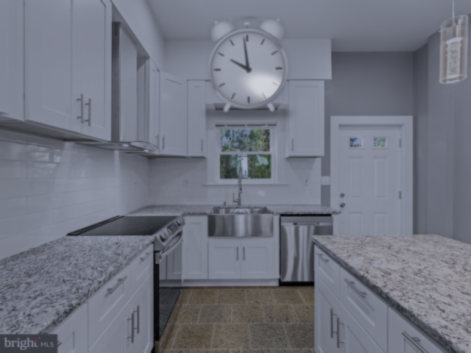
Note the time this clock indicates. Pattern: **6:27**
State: **9:59**
